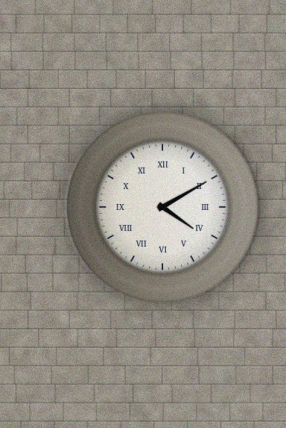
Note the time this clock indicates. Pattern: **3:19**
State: **4:10**
